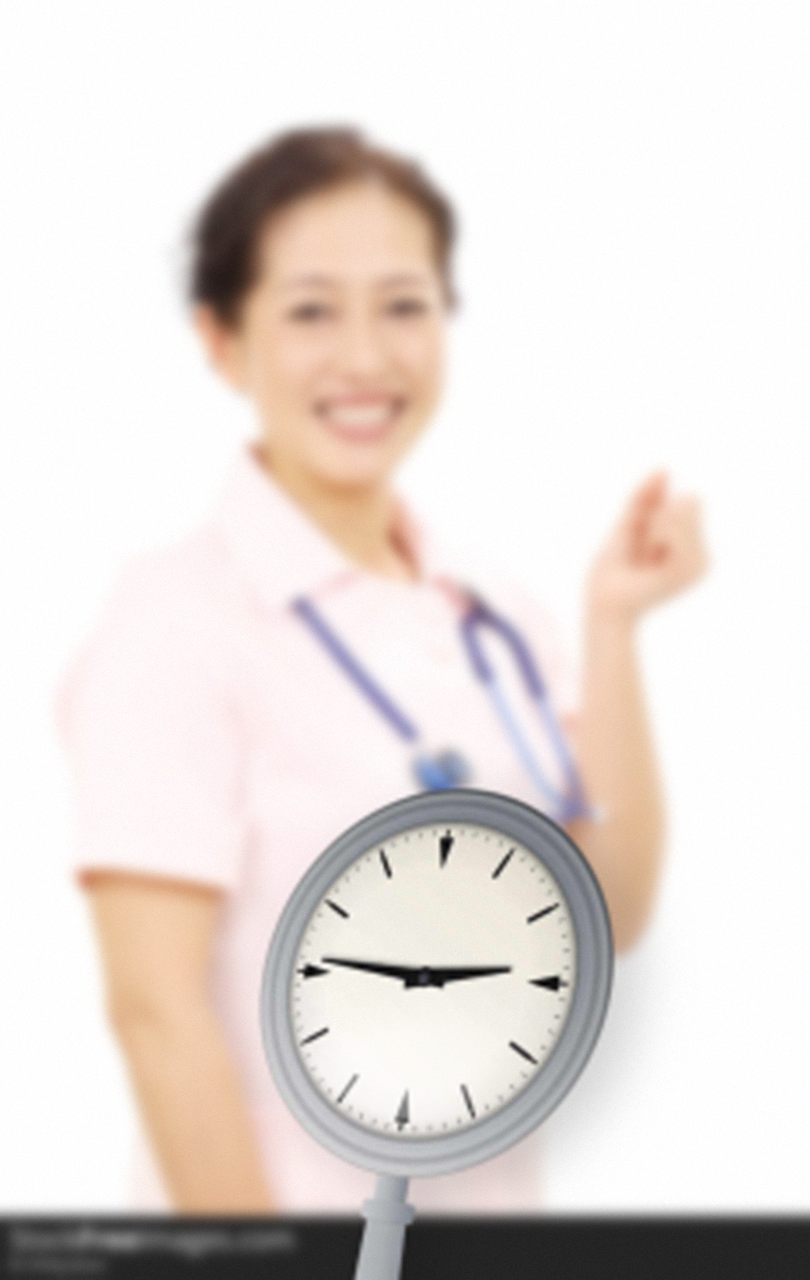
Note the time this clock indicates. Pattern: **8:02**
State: **2:46**
